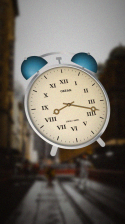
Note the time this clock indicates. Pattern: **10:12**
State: **8:18**
